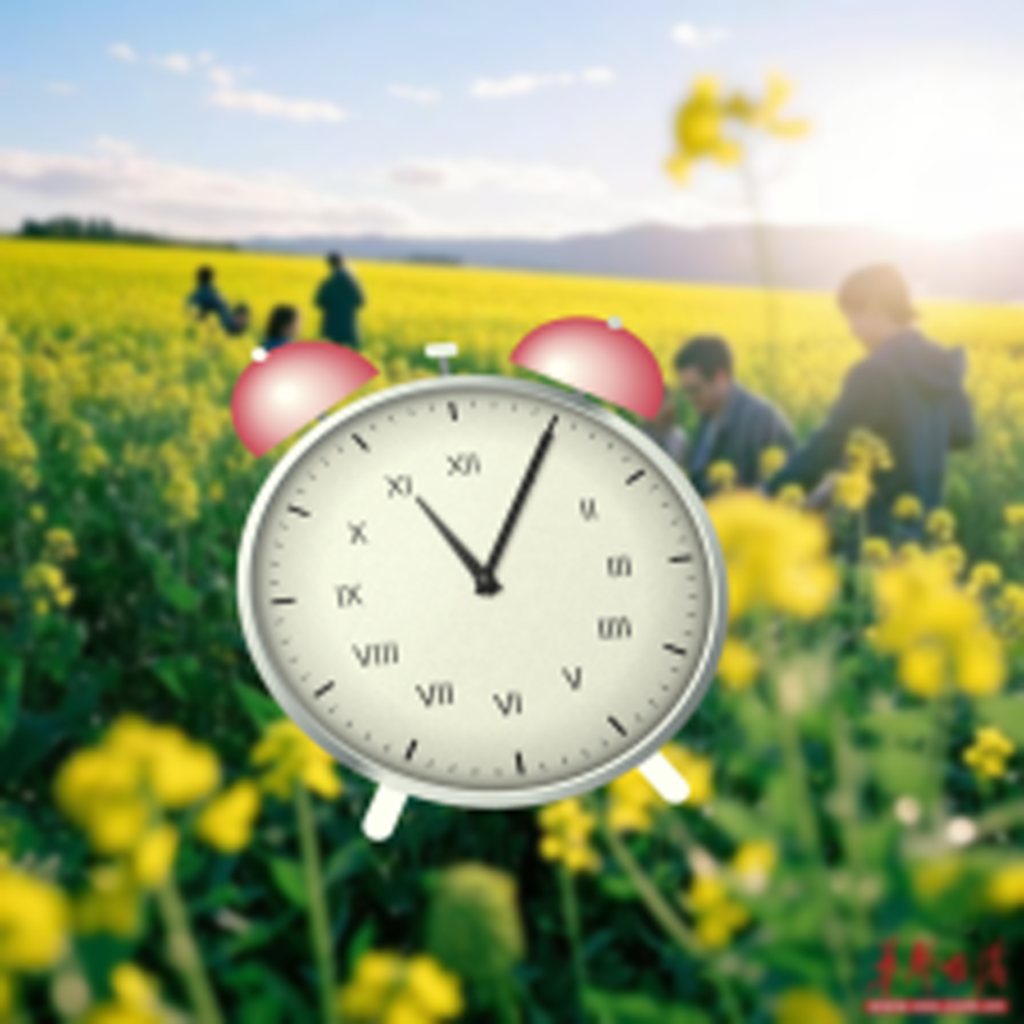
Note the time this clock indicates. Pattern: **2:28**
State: **11:05**
